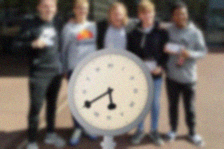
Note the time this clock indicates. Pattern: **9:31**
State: **5:40**
